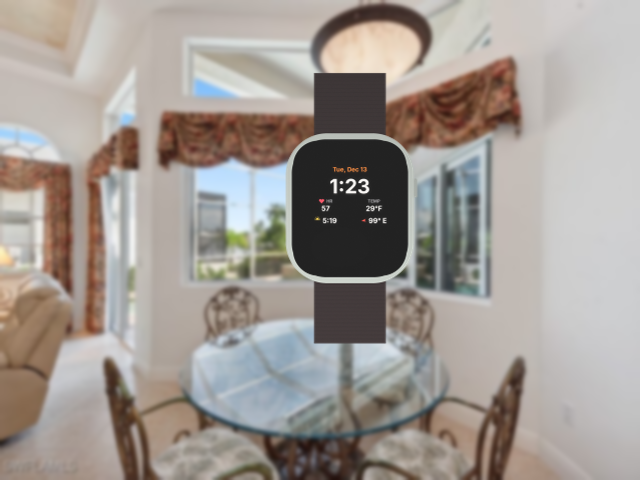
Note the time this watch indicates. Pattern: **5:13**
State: **1:23**
